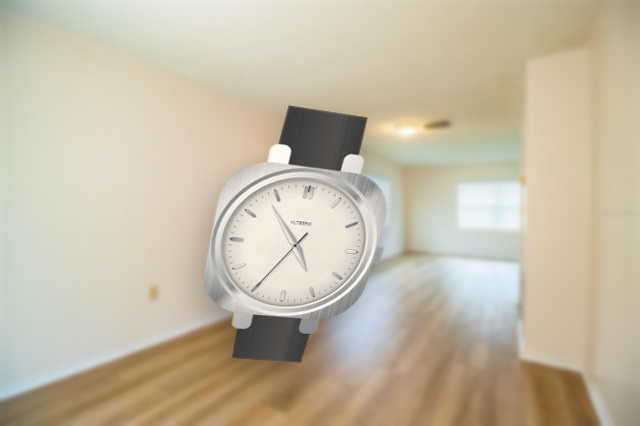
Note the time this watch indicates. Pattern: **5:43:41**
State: **4:53:35**
